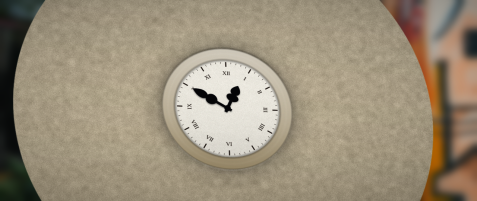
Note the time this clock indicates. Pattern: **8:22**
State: **12:50**
